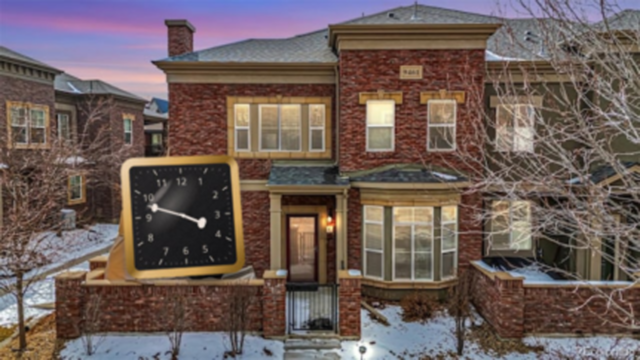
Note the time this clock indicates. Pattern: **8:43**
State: **3:48**
